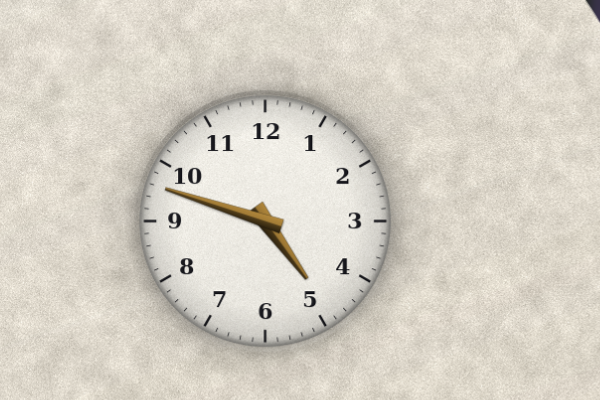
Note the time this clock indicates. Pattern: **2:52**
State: **4:48**
